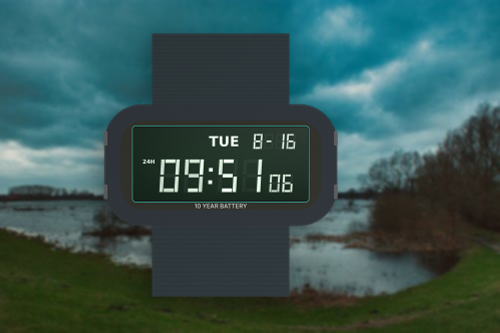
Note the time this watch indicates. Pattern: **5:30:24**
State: **9:51:06**
